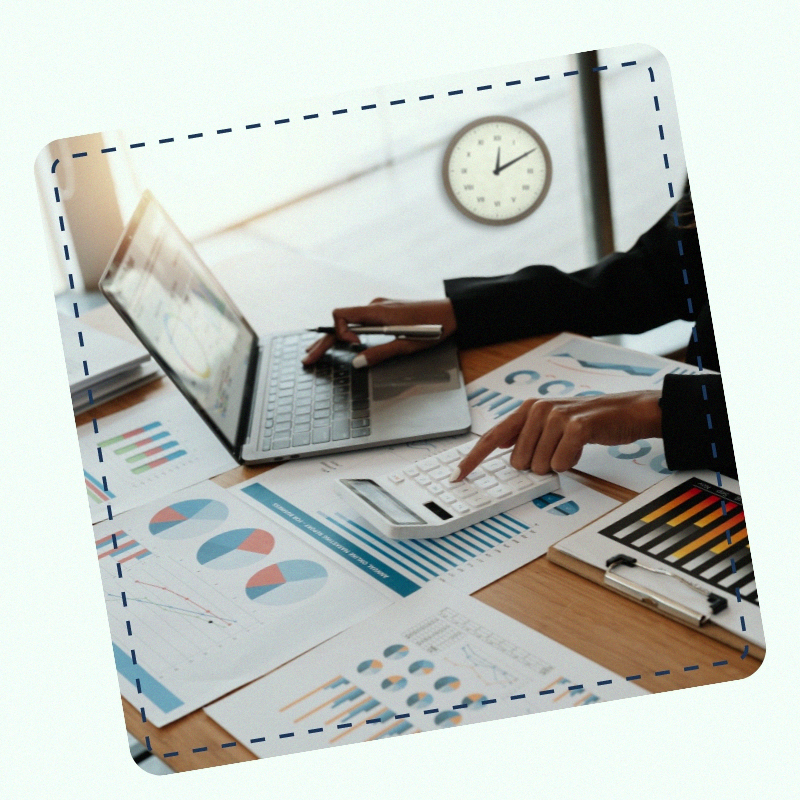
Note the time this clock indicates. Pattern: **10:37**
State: **12:10**
